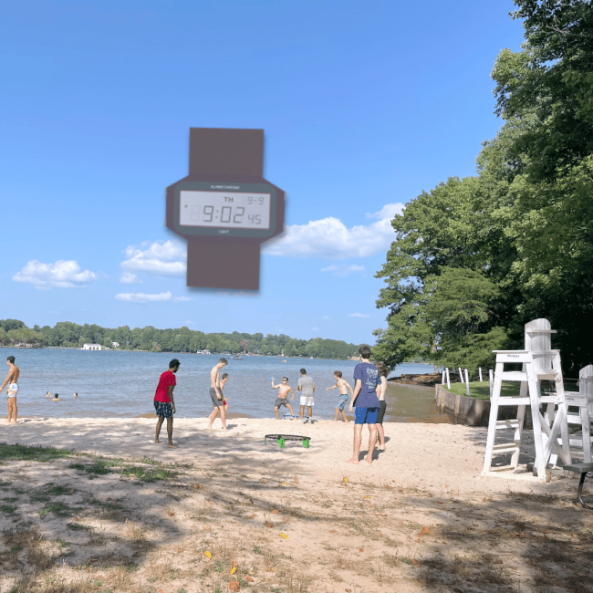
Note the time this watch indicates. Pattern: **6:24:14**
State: **9:02:45**
